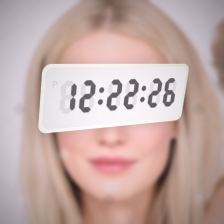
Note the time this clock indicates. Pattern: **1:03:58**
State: **12:22:26**
